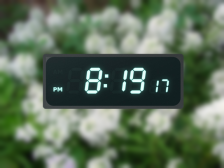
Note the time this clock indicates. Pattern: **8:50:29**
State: **8:19:17**
